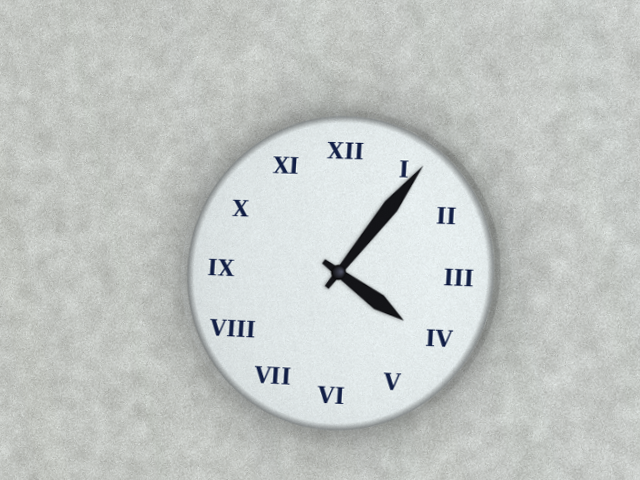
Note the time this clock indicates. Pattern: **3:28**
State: **4:06**
